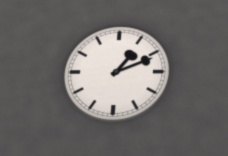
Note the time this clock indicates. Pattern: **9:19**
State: **1:11**
